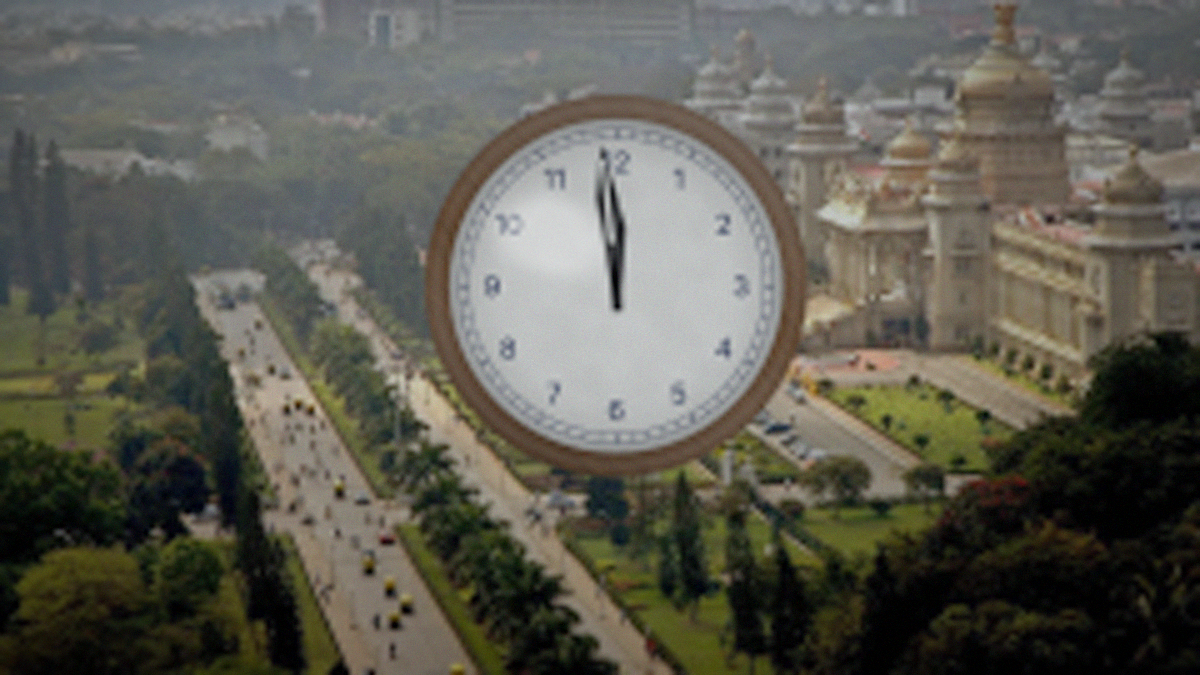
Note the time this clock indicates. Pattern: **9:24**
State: **11:59**
